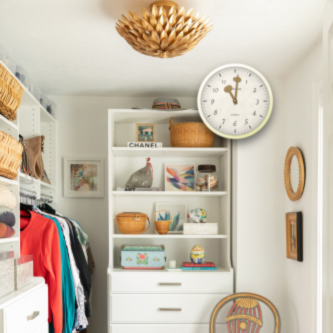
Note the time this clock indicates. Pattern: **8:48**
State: **11:01**
